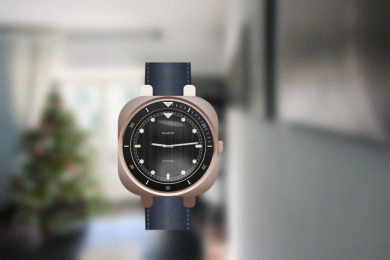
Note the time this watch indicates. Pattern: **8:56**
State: **9:14**
